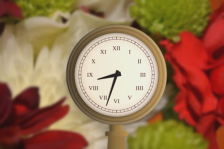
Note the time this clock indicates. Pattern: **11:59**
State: **8:33**
